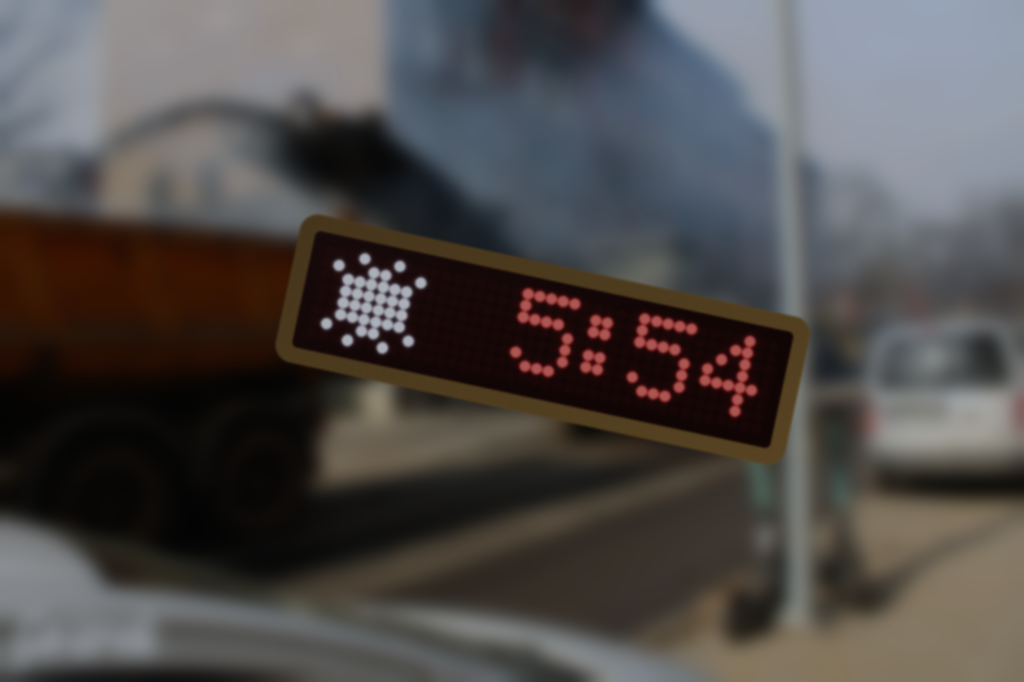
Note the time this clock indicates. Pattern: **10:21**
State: **5:54**
